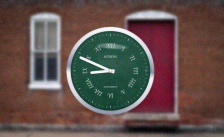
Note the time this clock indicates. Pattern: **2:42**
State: **8:49**
